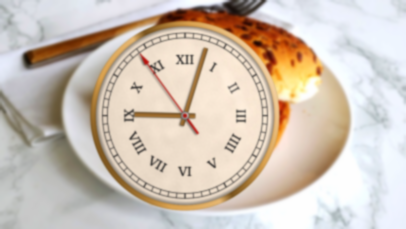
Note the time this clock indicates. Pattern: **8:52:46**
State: **9:02:54**
